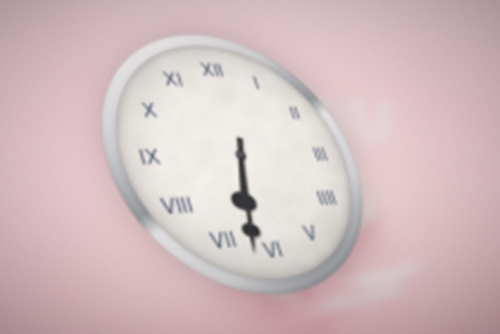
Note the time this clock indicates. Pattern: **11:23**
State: **6:32**
